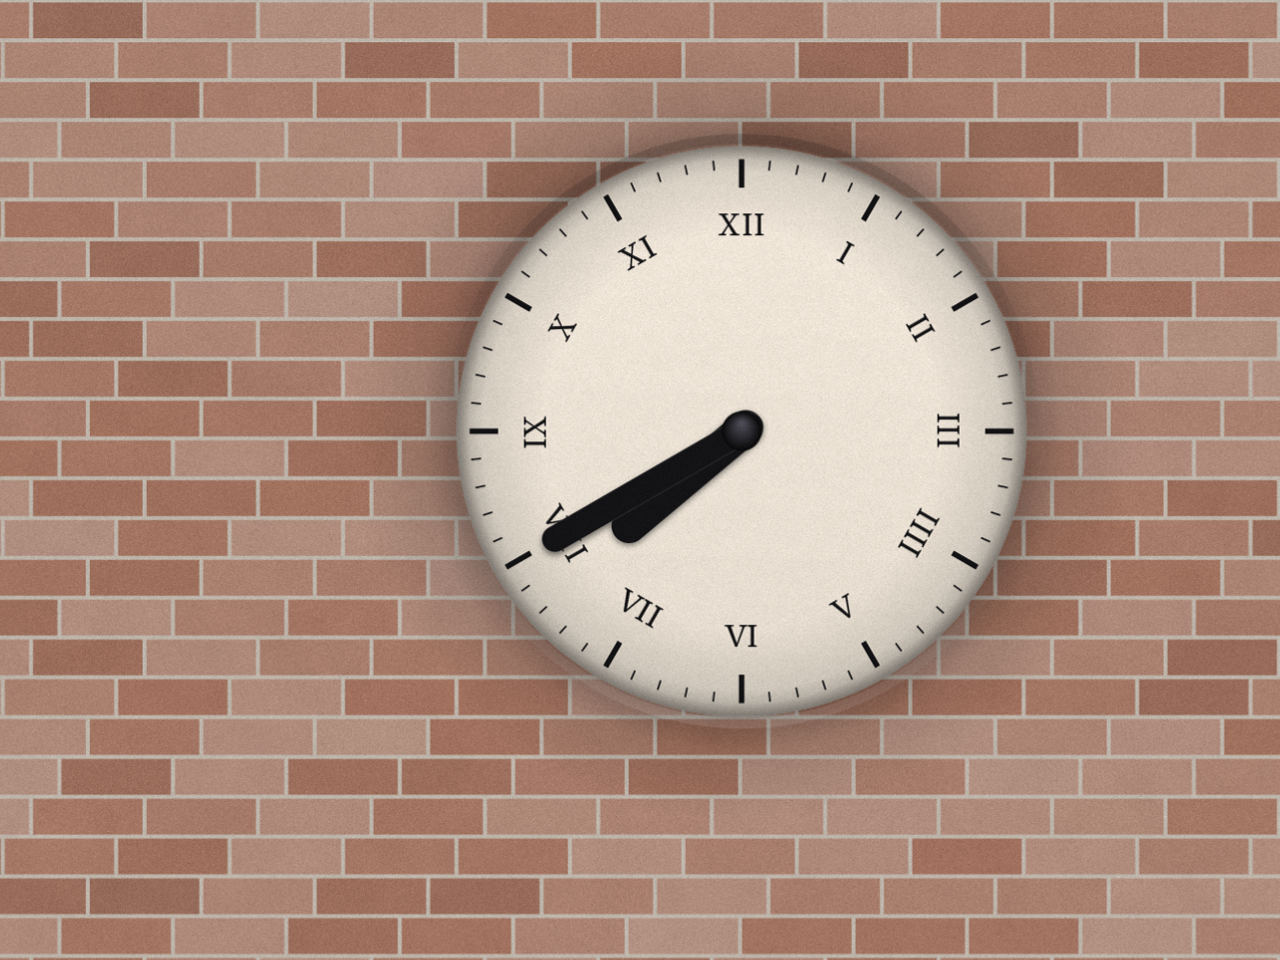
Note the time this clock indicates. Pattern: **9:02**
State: **7:40**
